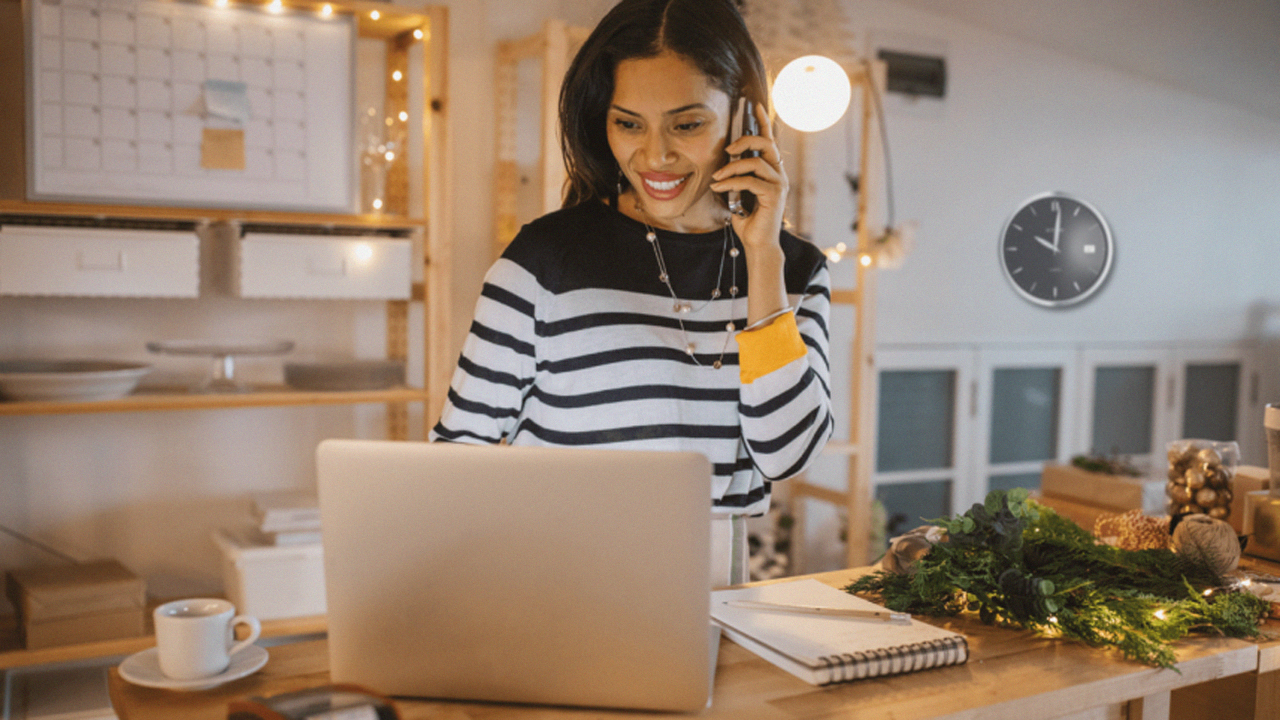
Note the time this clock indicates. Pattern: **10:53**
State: **10:01**
